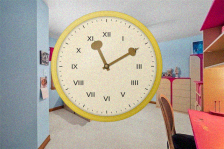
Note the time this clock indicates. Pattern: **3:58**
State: **11:10**
